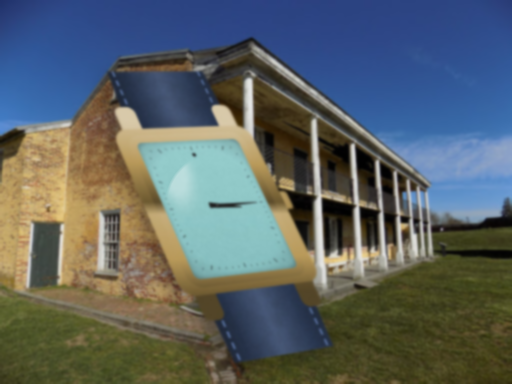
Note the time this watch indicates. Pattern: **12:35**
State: **3:15**
